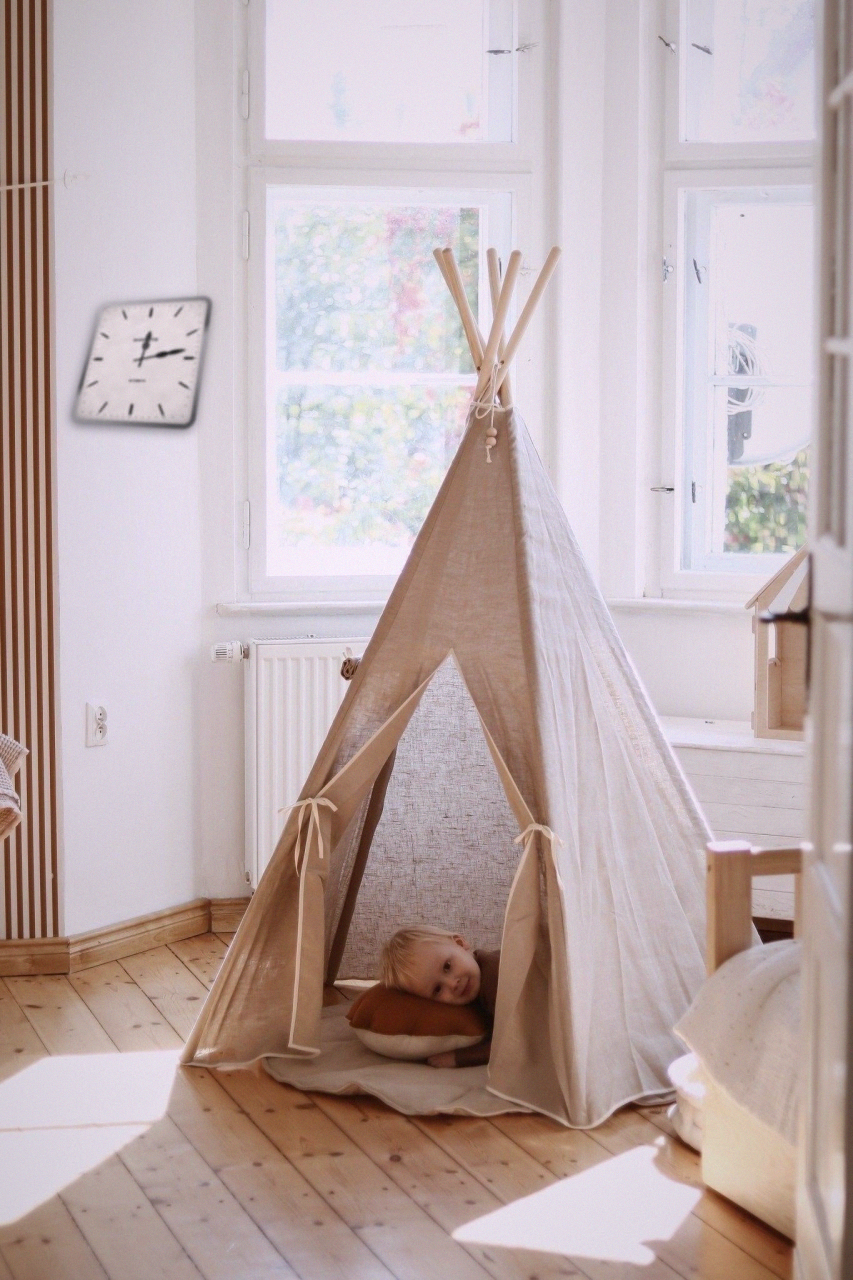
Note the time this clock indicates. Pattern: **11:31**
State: **12:13**
